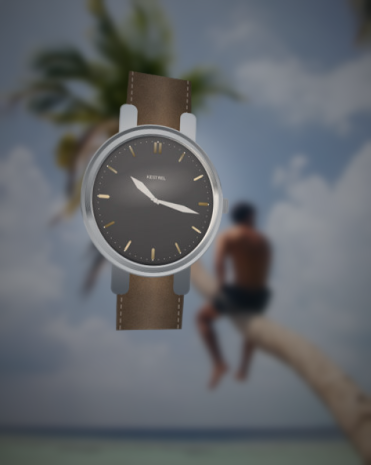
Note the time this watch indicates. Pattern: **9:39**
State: **10:17**
